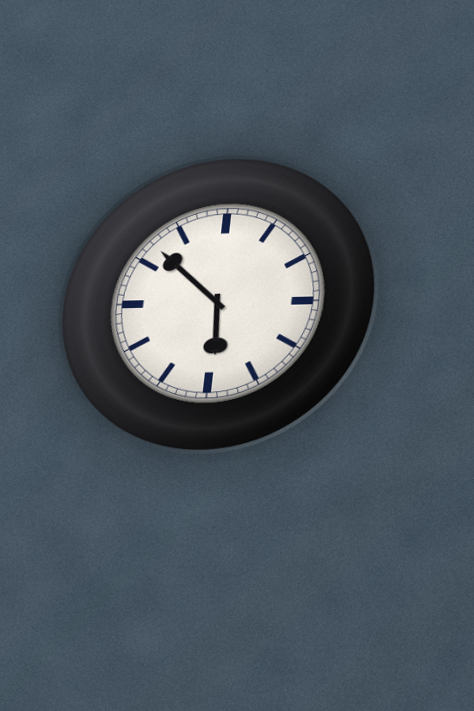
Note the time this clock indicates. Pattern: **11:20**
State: **5:52**
